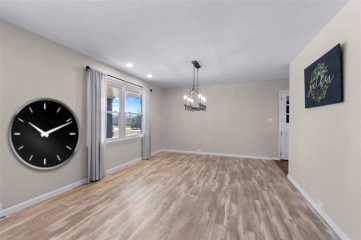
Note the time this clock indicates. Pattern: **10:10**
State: **10:11**
